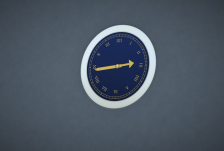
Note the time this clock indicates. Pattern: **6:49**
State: **2:44**
